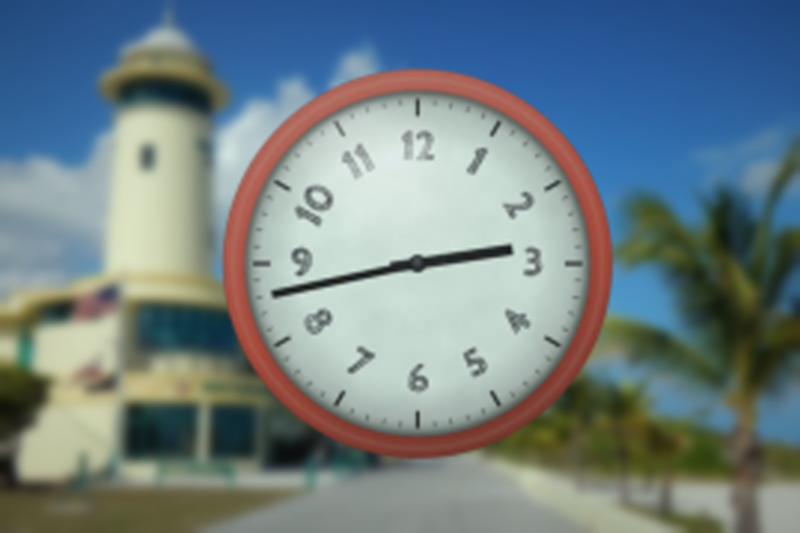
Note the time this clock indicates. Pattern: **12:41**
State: **2:43**
